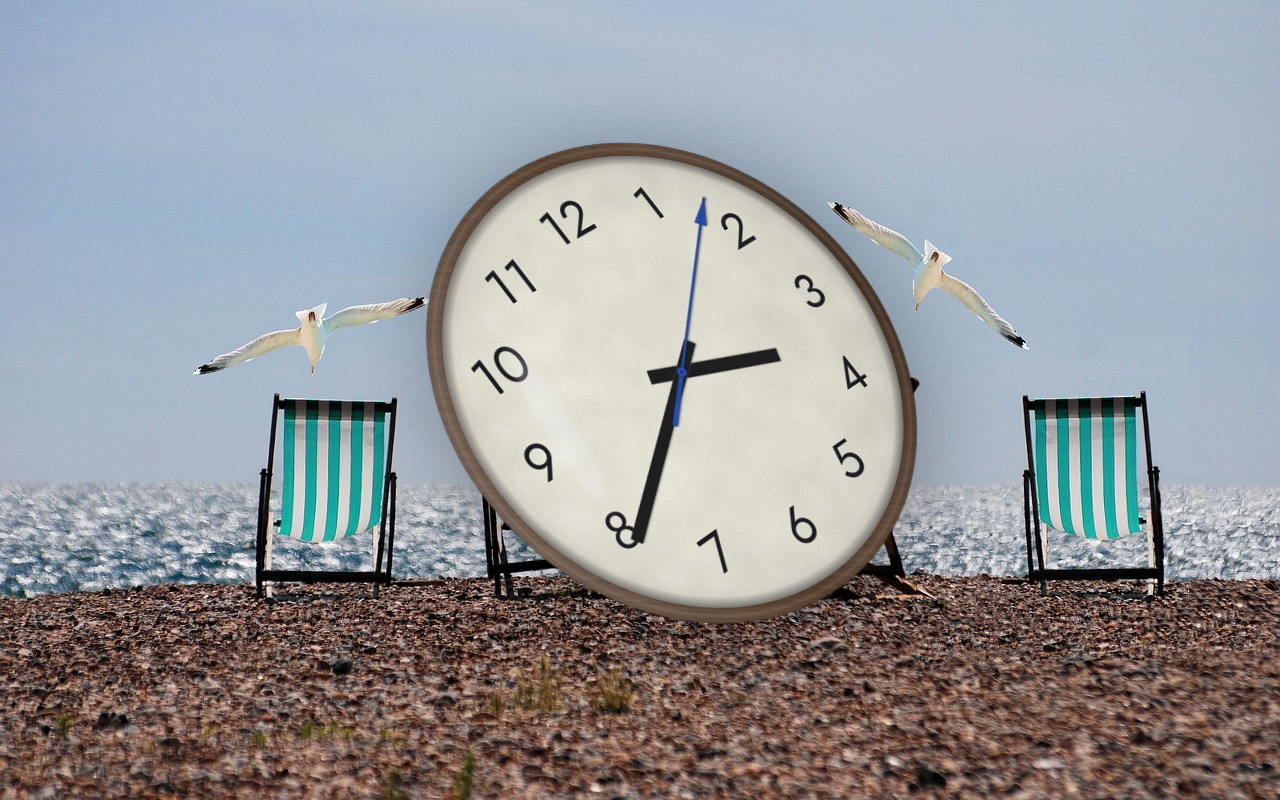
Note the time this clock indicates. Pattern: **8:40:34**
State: **3:39:08**
